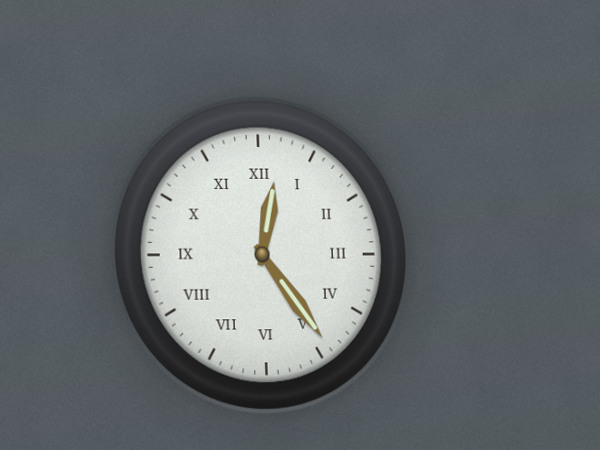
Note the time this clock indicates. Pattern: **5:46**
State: **12:24**
